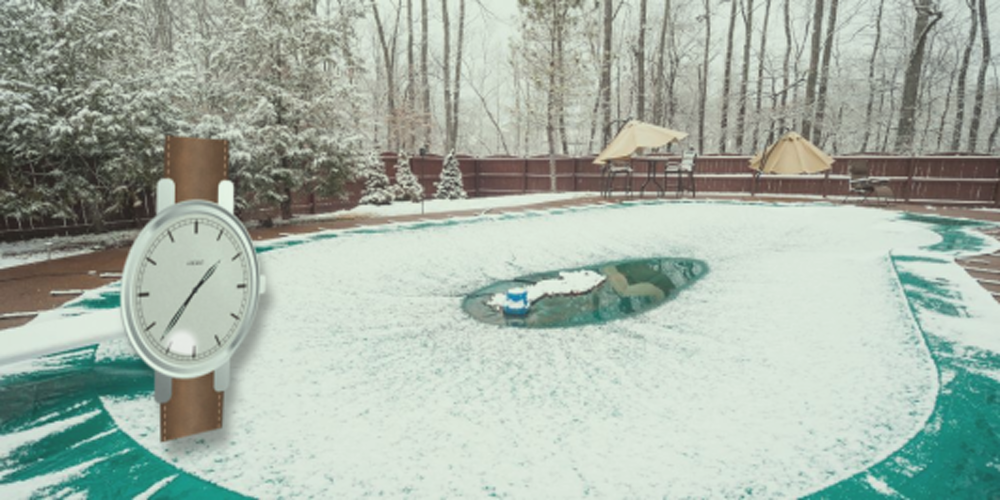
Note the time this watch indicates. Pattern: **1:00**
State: **1:37**
